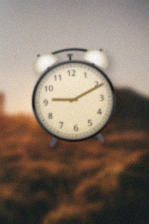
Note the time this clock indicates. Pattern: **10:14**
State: **9:11**
